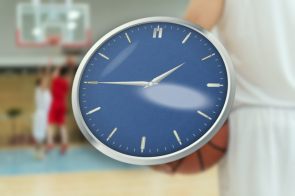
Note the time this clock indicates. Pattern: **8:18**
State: **1:45**
